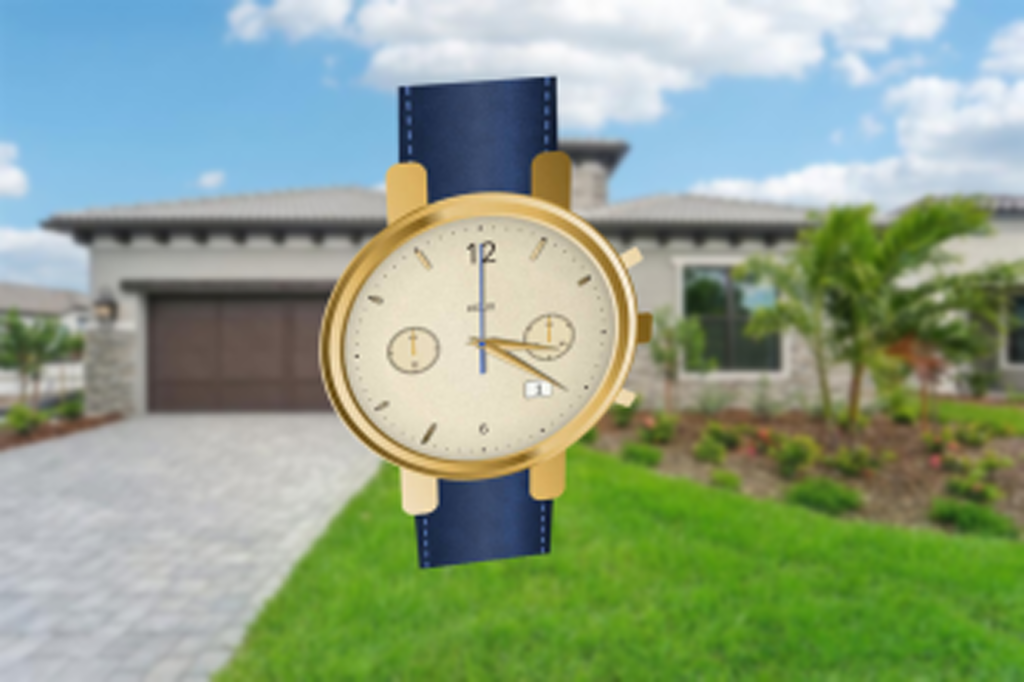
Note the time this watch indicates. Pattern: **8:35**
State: **3:21**
